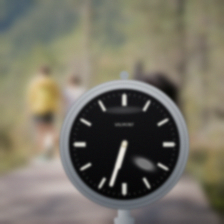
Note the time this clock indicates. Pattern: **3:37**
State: **6:33**
